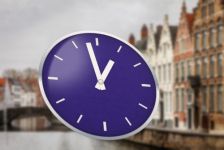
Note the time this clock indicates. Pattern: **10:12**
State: **12:58**
